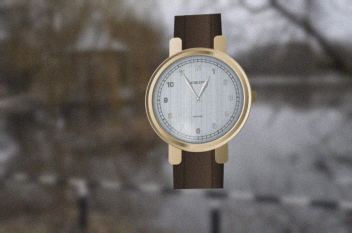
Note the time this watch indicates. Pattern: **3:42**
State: **12:55**
